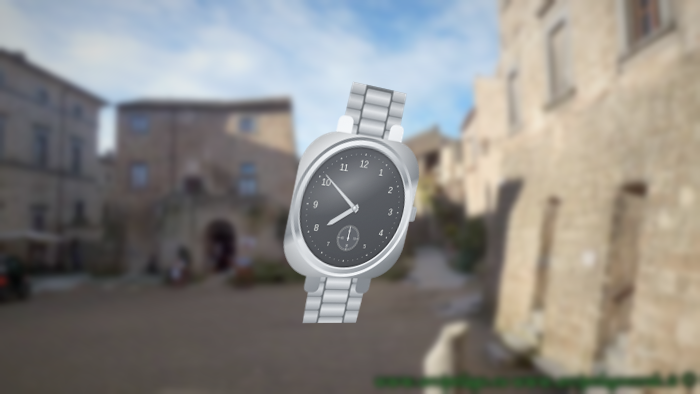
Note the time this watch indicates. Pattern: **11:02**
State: **7:51**
